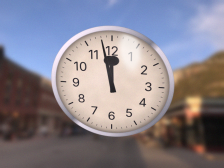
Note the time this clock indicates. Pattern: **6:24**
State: **11:58**
